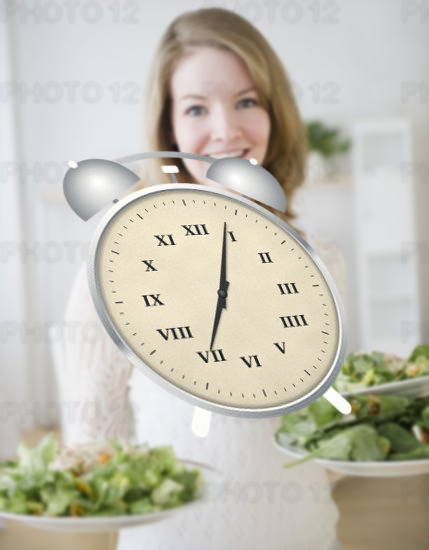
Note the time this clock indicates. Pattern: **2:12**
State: **7:04**
